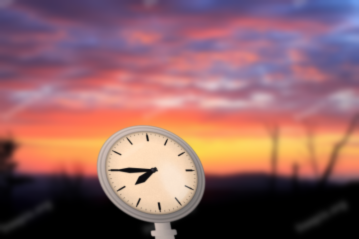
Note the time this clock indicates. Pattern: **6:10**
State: **7:45**
